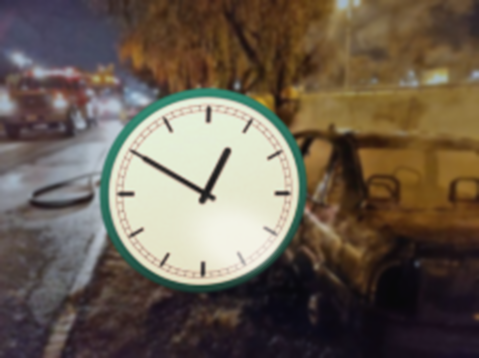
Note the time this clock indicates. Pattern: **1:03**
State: **12:50**
